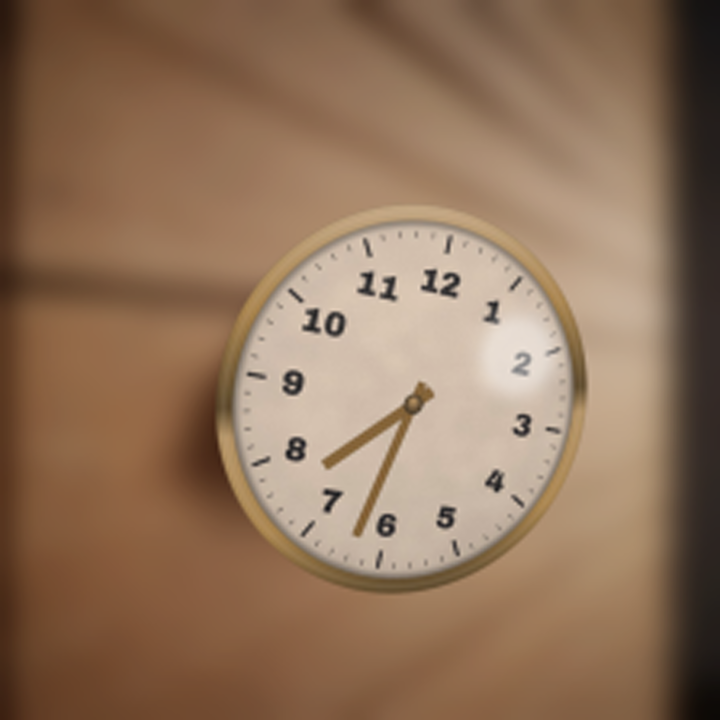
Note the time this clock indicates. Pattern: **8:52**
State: **7:32**
